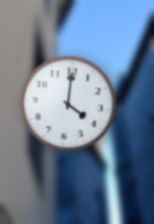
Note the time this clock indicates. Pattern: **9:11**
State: **4:00**
